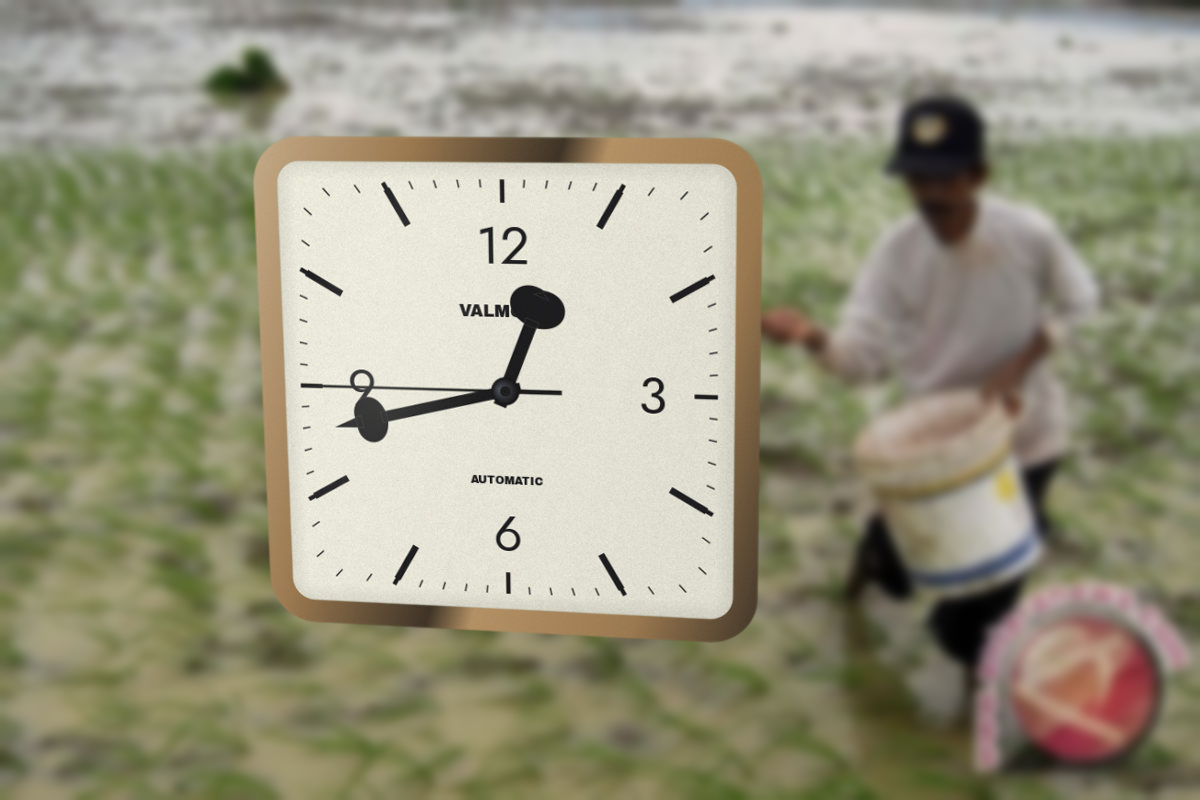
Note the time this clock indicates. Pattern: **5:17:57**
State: **12:42:45**
